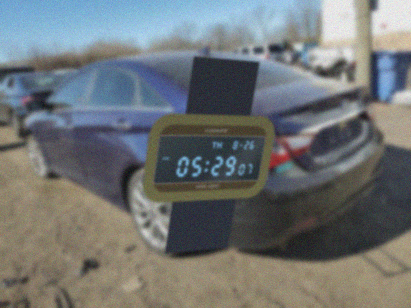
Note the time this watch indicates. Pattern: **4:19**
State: **5:29**
